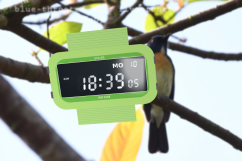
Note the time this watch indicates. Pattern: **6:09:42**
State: **18:39:05**
